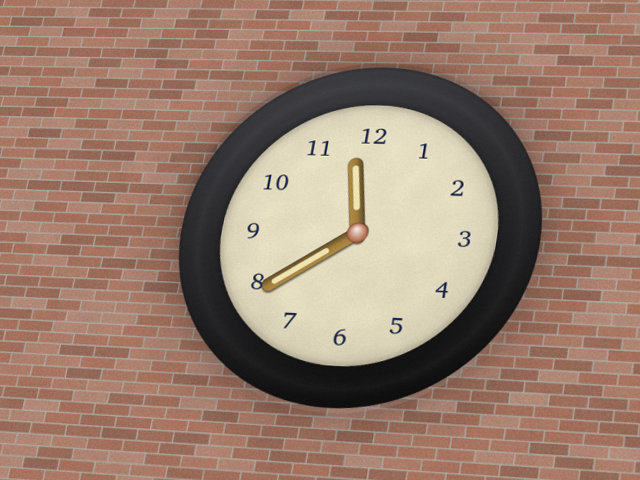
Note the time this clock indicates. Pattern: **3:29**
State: **11:39**
